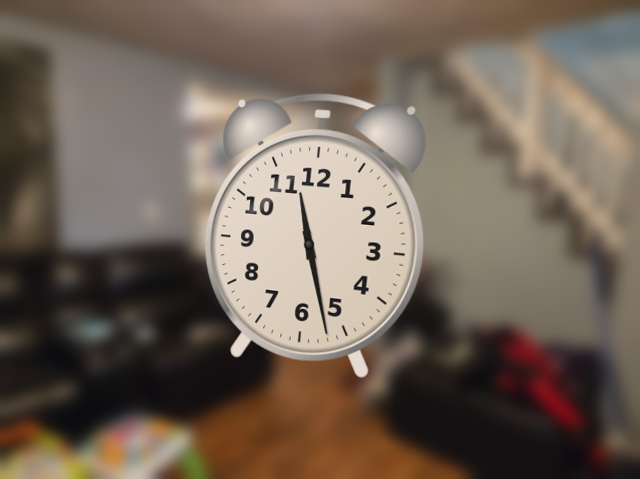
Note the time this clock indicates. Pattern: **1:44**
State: **11:27**
